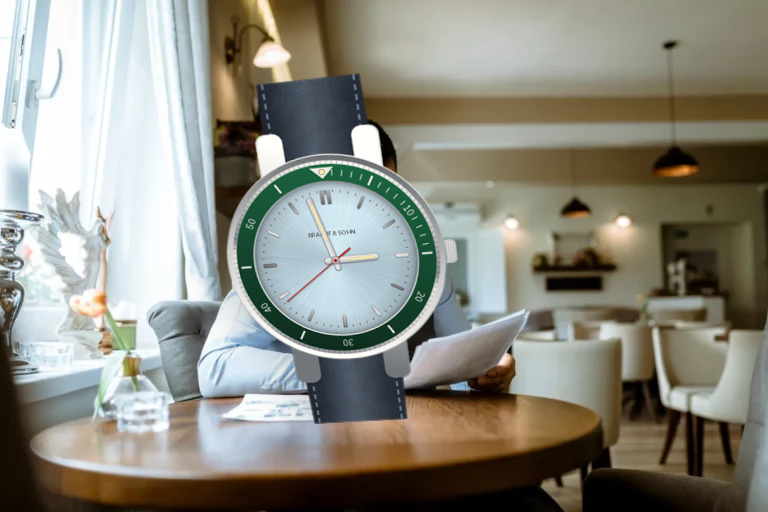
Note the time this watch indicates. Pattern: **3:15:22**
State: **2:57:39**
